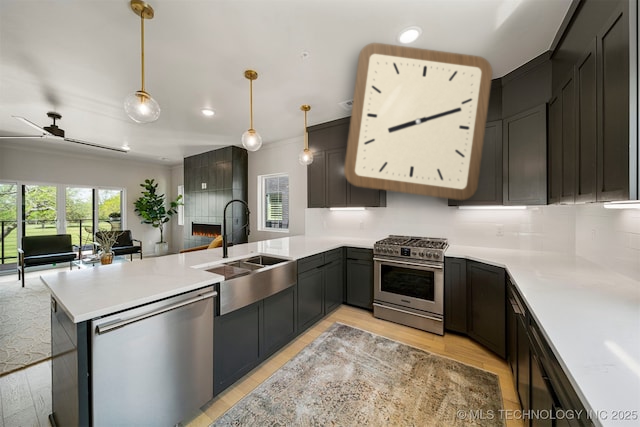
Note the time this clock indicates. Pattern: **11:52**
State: **8:11**
